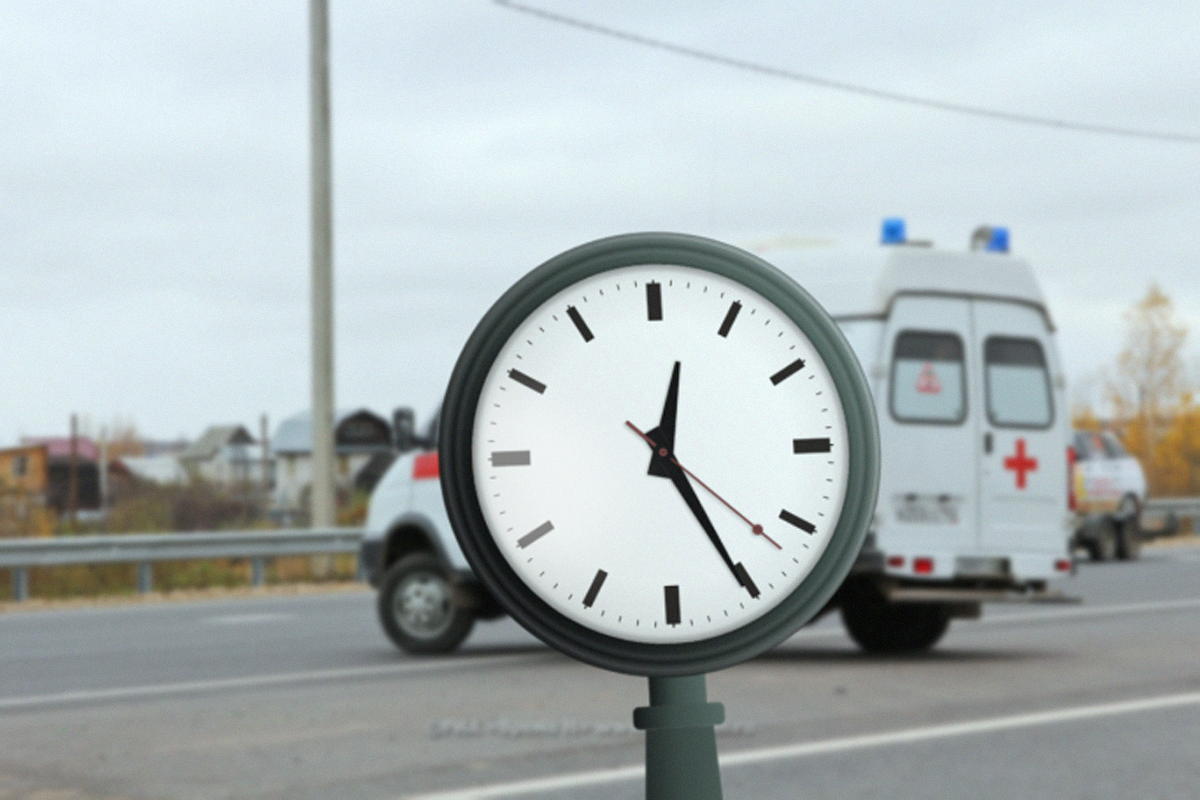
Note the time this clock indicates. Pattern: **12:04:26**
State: **12:25:22**
